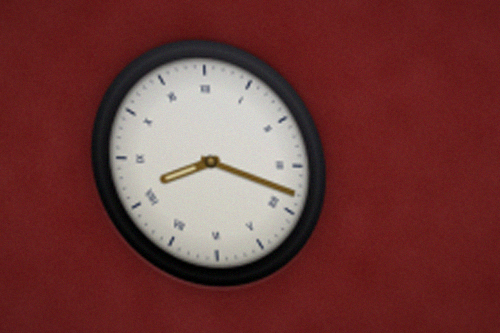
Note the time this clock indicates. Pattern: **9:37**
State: **8:18**
